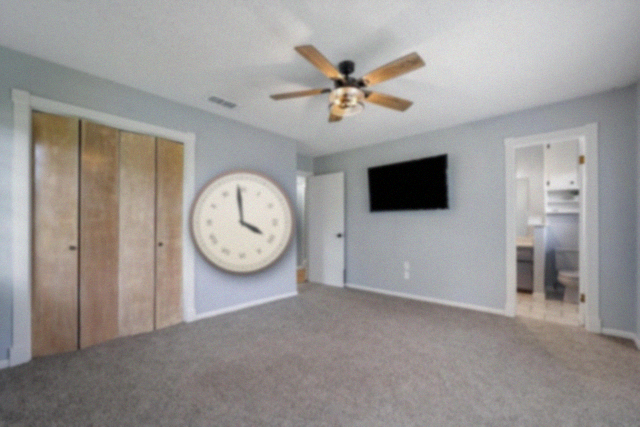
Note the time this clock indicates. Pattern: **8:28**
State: **3:59**
